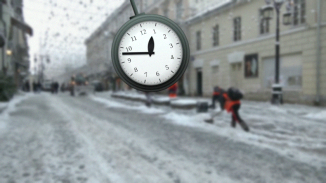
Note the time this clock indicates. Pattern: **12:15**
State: **12:48**
